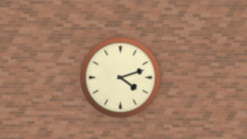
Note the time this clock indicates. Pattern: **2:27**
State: **4:12**
